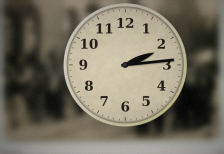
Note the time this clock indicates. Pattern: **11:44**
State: **2:14**
